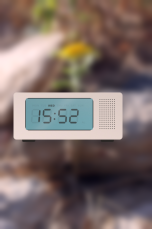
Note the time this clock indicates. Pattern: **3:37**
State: **15:52**
